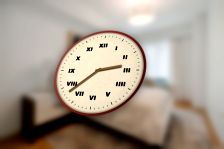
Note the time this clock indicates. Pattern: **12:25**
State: **2:38**
